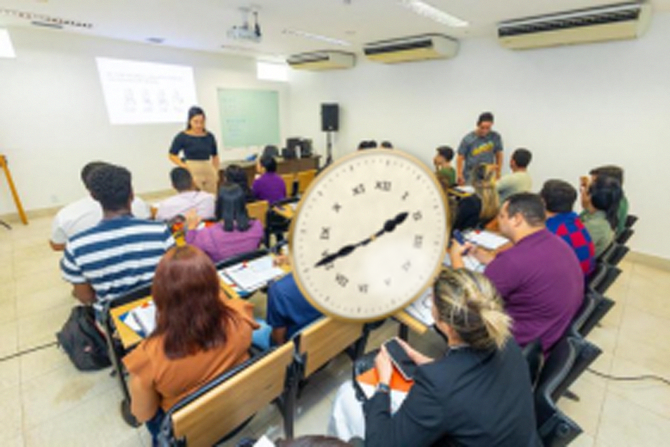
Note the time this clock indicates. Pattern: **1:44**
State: **1:40**
